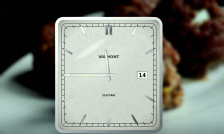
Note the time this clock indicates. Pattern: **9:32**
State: **11:45**
